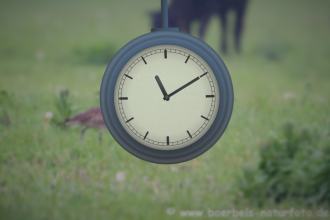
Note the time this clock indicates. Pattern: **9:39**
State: **11:10**
